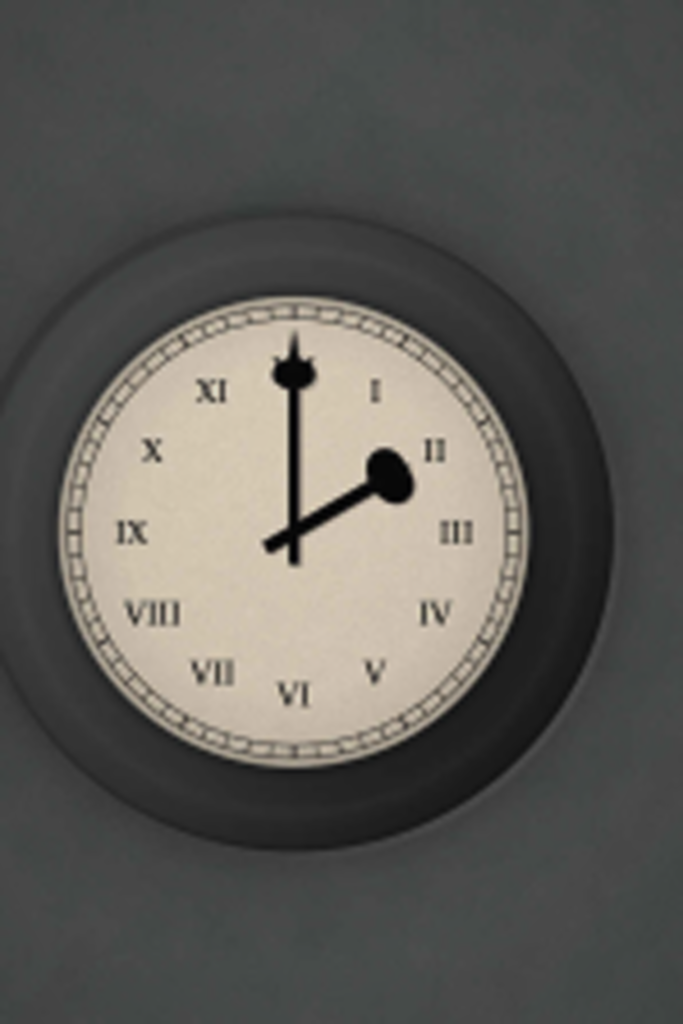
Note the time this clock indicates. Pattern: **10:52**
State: **2:00**
